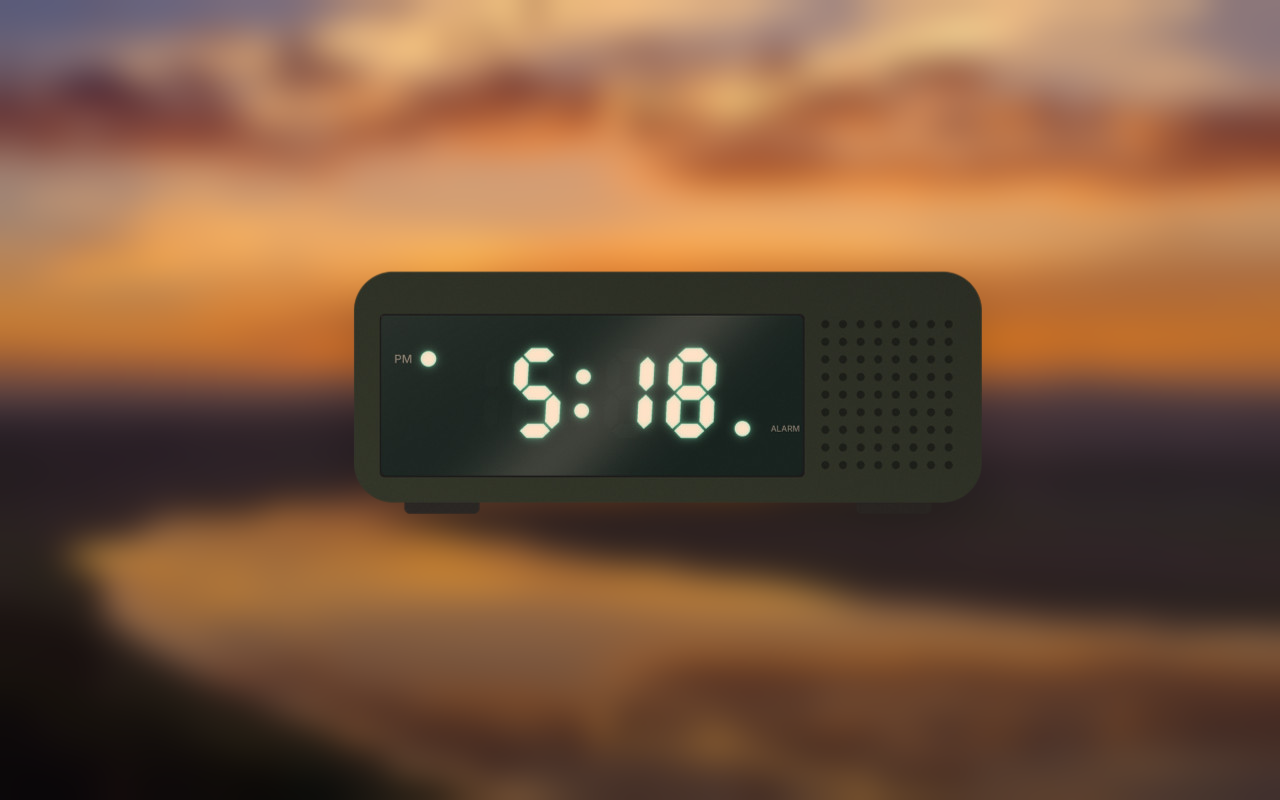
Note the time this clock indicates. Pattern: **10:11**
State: **5:18**
